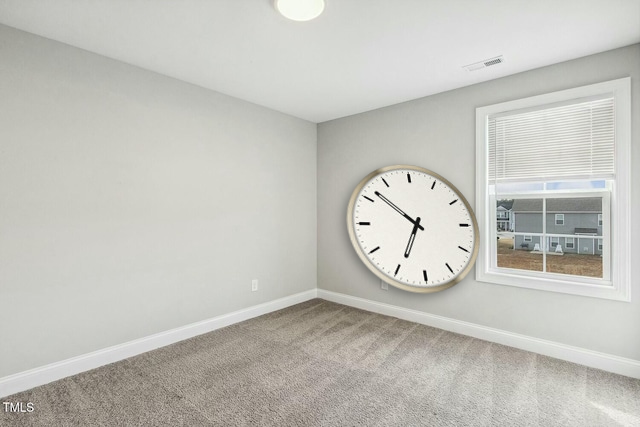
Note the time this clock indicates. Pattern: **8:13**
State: **6:52**
